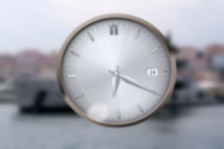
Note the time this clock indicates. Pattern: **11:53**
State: **6:20**
